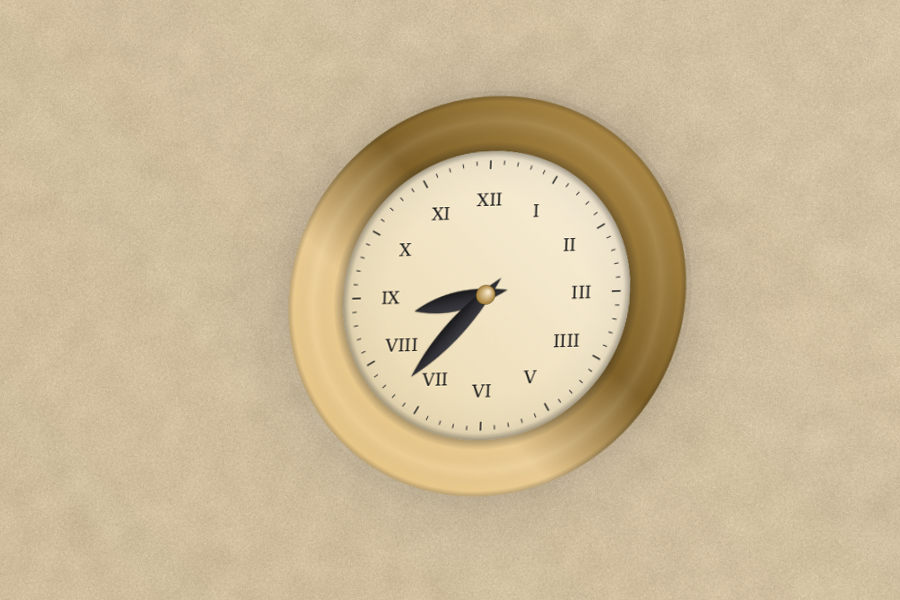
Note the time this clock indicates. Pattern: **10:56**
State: **8:37**
